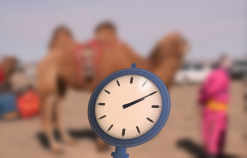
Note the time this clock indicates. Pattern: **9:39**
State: **2:10**
